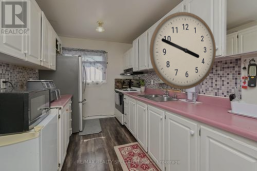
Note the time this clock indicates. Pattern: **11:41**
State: **3:49**
